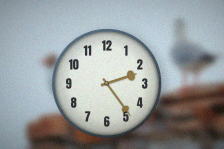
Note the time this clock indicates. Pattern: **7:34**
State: **2:24**
